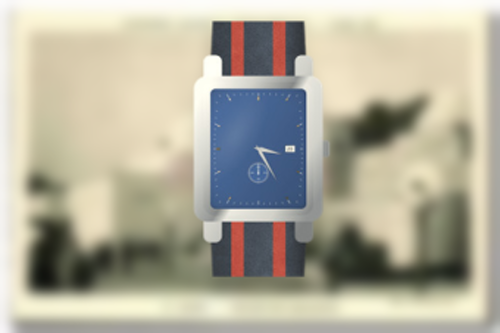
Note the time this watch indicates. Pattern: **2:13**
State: **3:25**
